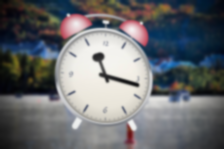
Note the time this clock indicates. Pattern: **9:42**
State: **11:17**
